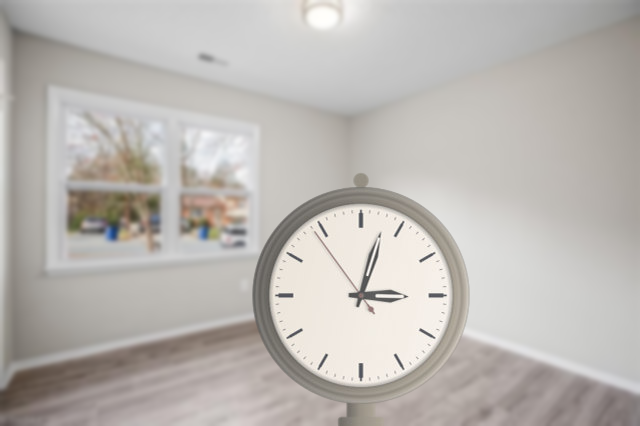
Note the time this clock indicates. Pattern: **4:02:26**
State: **3:02:54**
